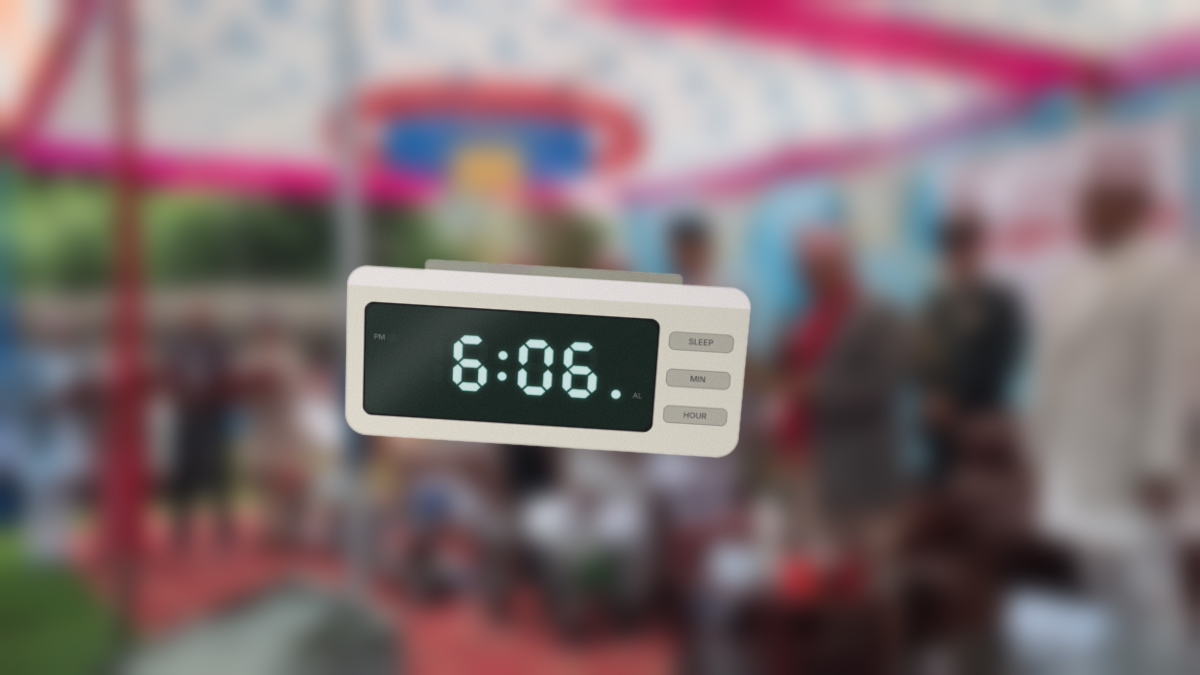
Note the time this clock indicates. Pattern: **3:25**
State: **6:06**
